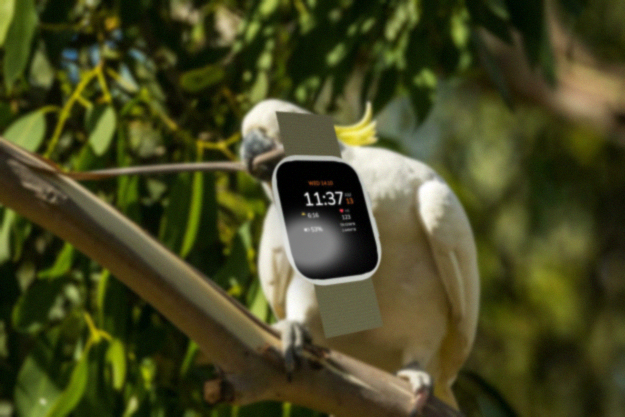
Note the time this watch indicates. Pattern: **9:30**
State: **11:37**
